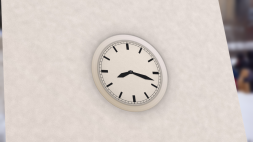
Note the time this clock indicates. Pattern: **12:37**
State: **8:18**
